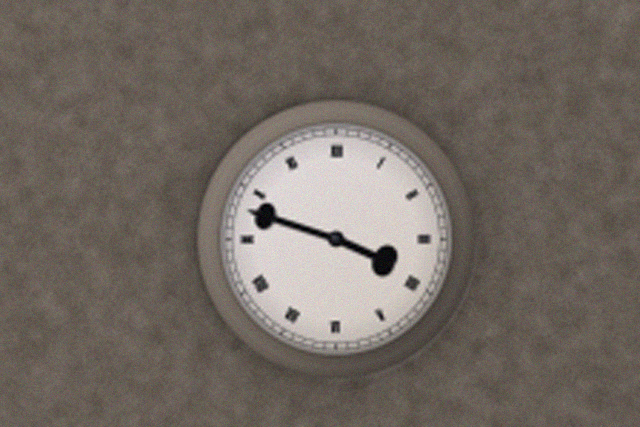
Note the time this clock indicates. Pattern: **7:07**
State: **3:48**
